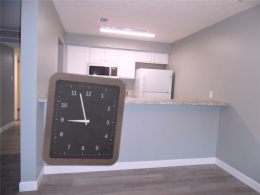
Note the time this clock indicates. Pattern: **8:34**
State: **8:57**
